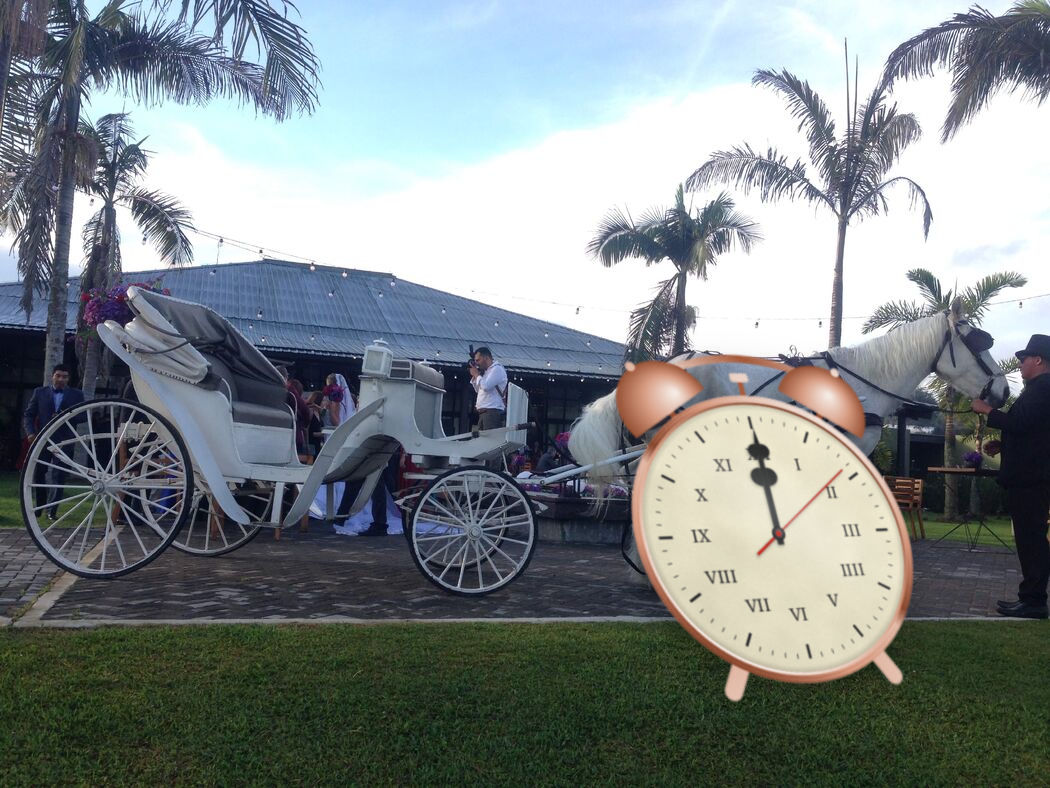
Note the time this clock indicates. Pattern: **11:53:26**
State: **12:00:09**
